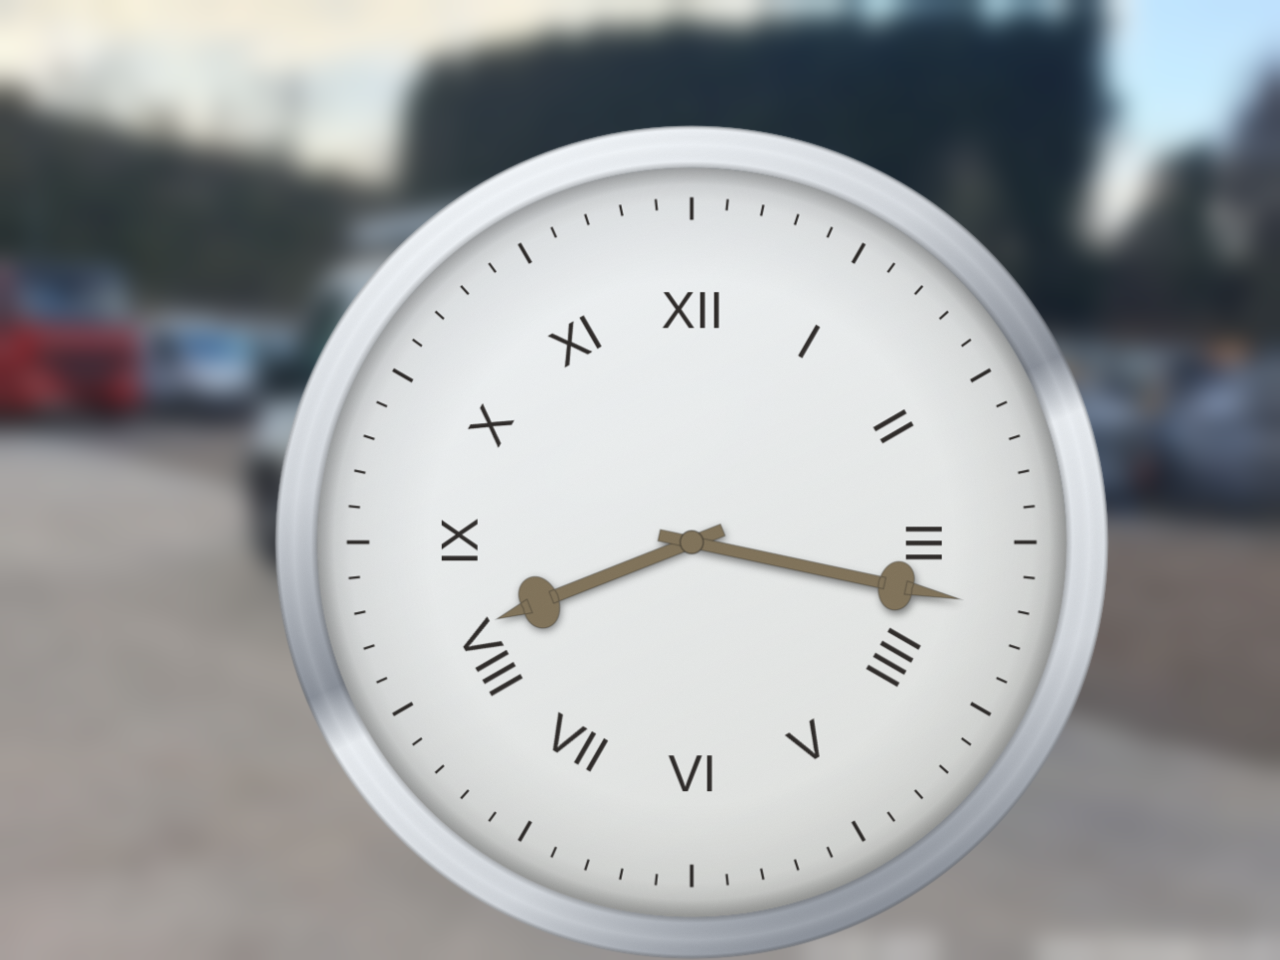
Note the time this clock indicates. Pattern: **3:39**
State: **8:17**
